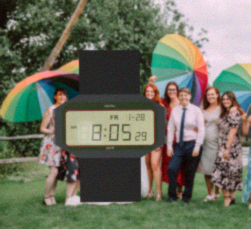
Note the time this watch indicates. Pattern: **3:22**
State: **8:05**
